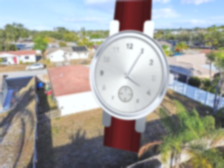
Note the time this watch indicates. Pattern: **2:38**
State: **4:05**
